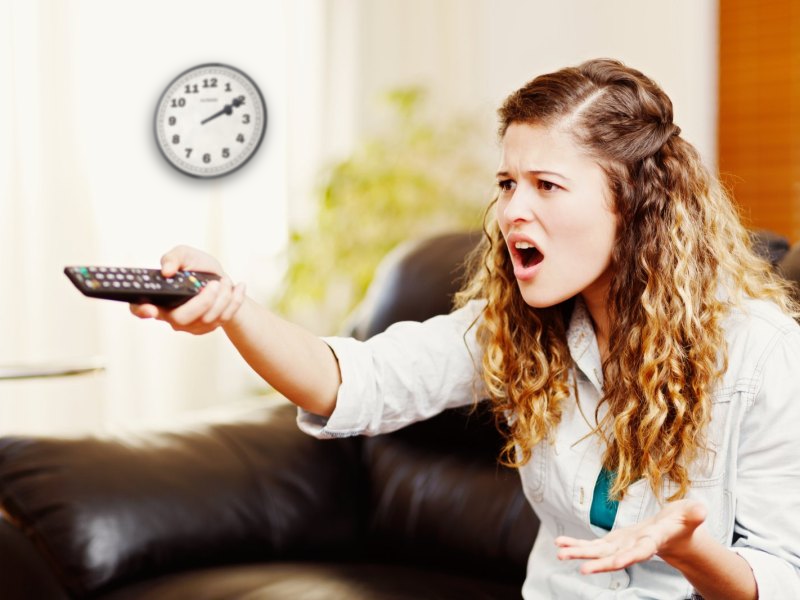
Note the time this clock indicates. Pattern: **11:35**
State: **2:10**
